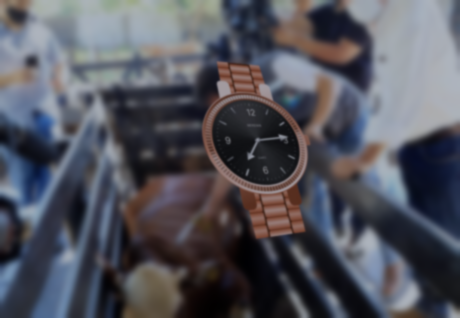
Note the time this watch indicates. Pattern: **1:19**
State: **7:14**
